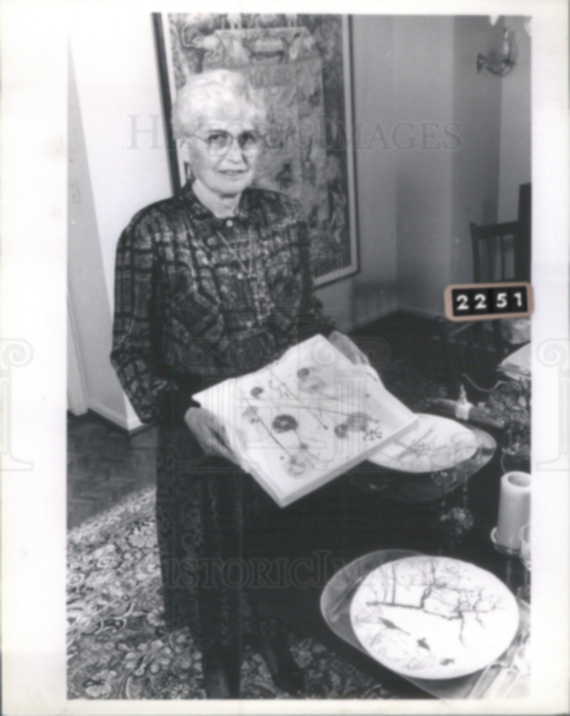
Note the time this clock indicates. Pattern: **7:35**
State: **22:51**
